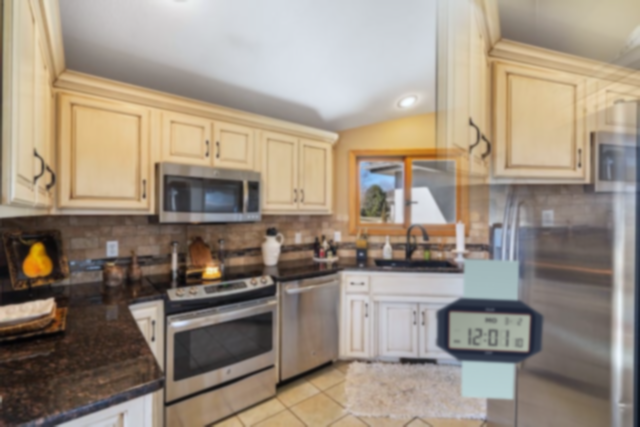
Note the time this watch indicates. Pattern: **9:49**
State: **12:01**
